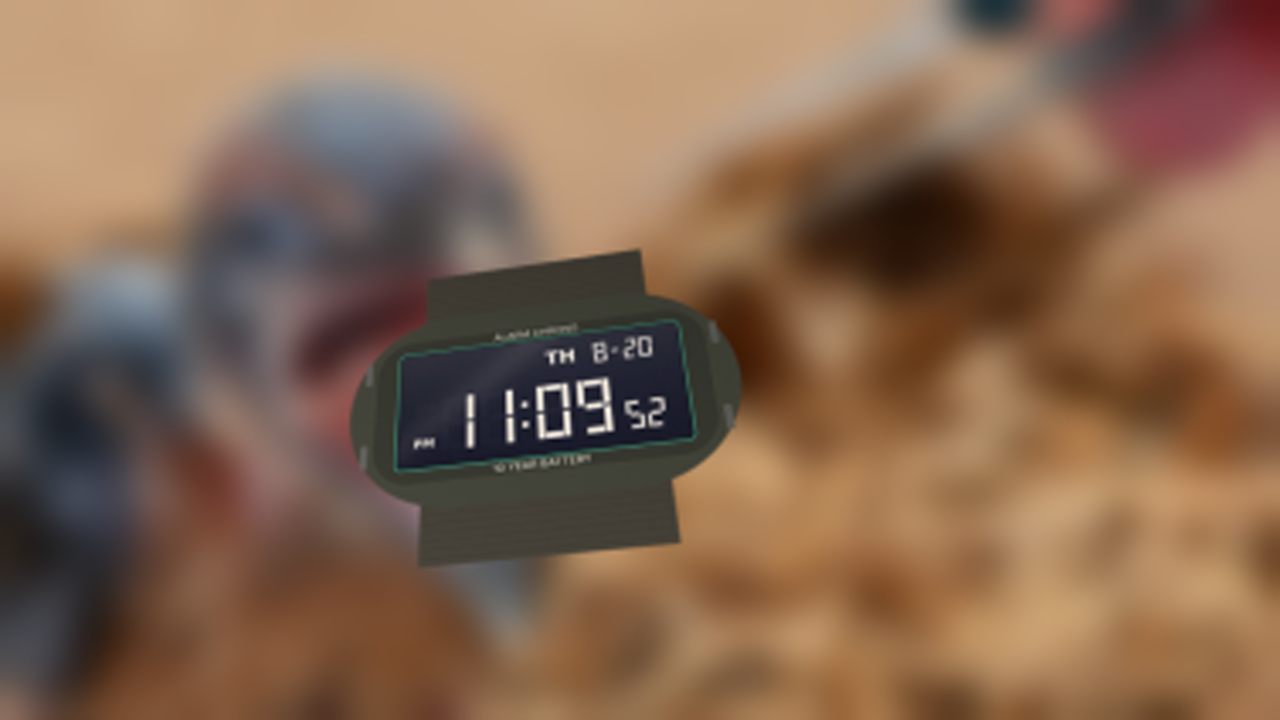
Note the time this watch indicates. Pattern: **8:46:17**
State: **11:09:52**
